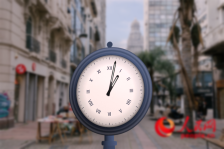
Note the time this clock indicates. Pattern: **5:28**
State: **1:02**
